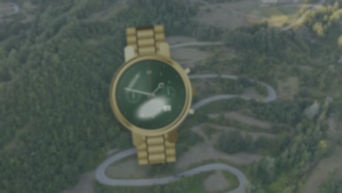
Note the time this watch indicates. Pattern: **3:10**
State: **1:48**
